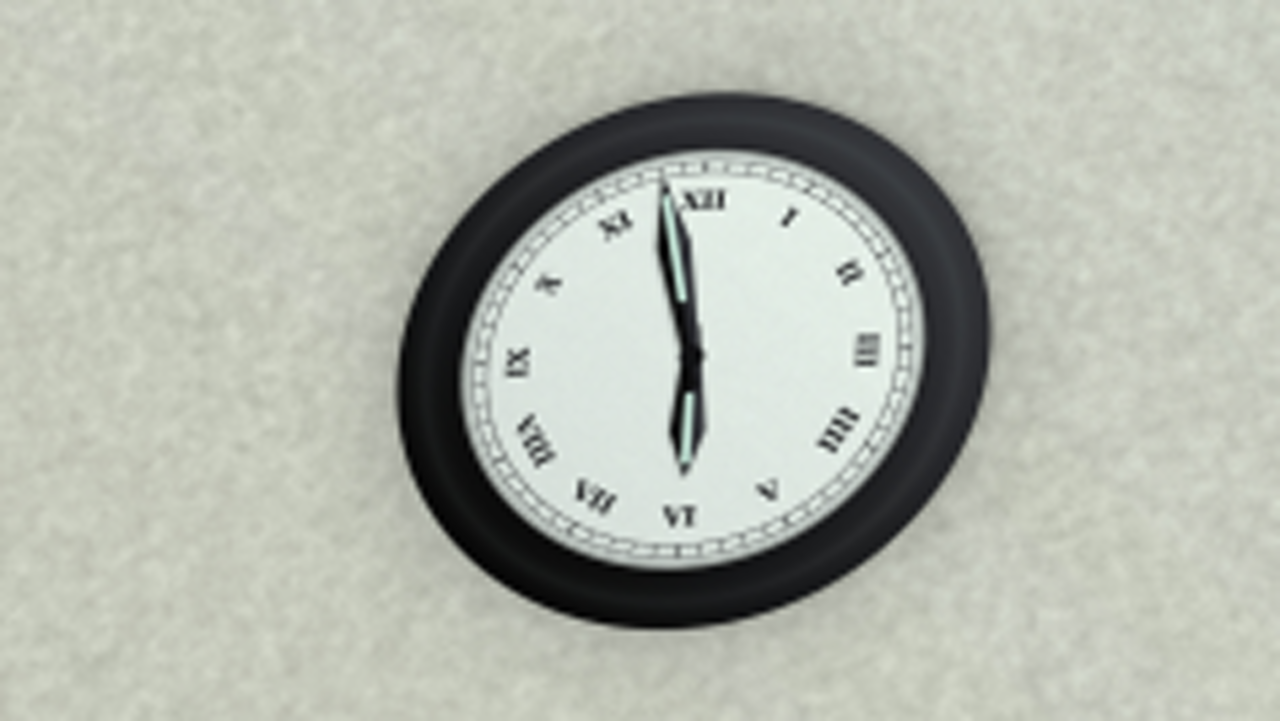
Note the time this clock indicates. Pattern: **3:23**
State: **5:58**
